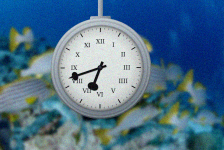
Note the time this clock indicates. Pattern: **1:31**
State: **6:42**
